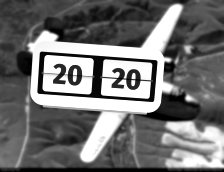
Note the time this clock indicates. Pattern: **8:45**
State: **20:20**
